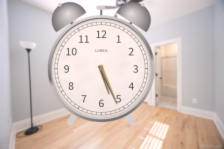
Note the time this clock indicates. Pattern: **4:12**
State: **5:26**
